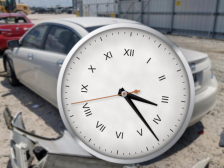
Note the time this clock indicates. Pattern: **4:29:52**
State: **3:22:42**
